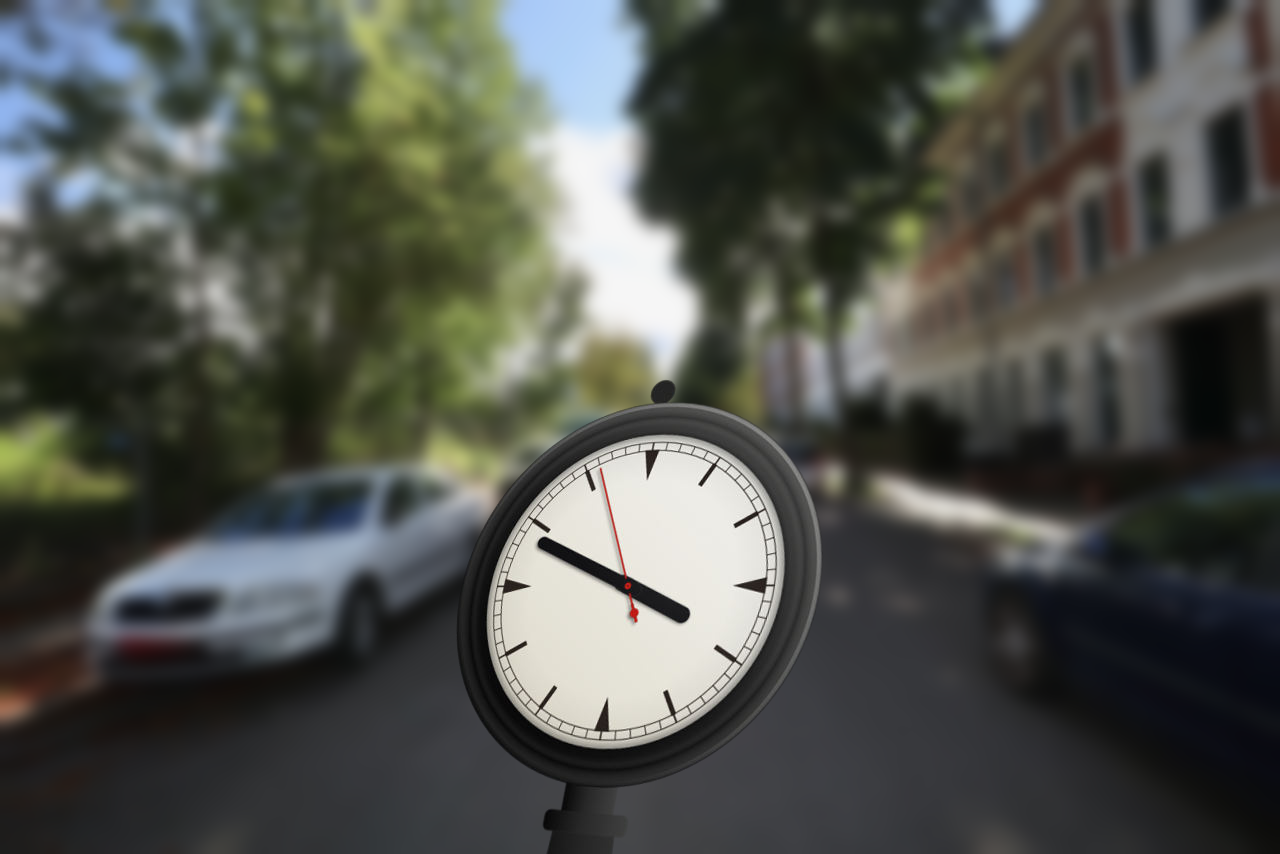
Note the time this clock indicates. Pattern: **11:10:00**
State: **3:48:56**
